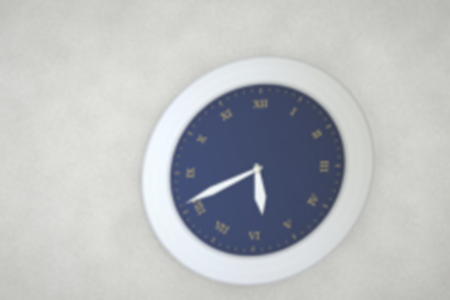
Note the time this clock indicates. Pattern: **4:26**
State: **5:41**
